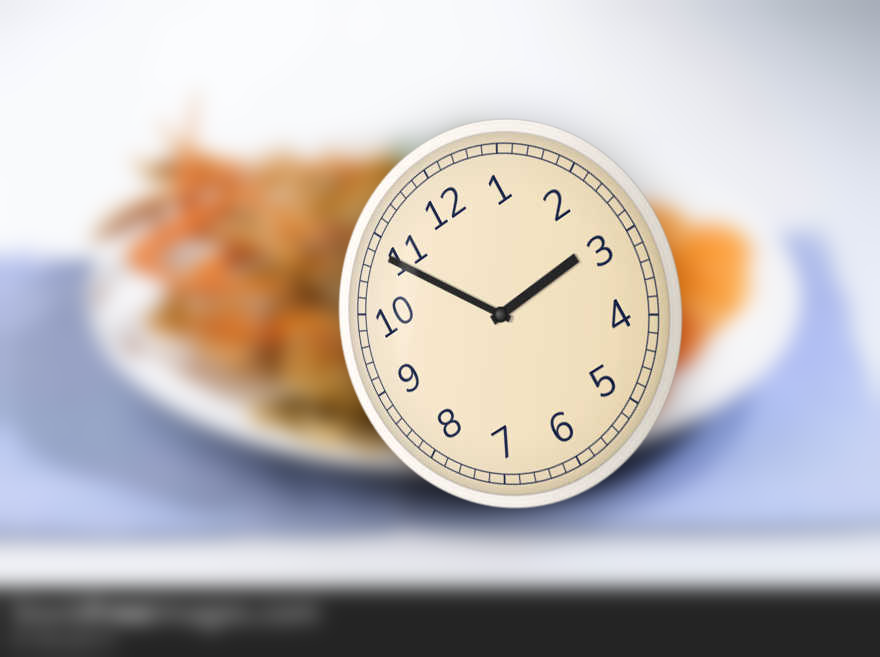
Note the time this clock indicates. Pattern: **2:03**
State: **2:54**
